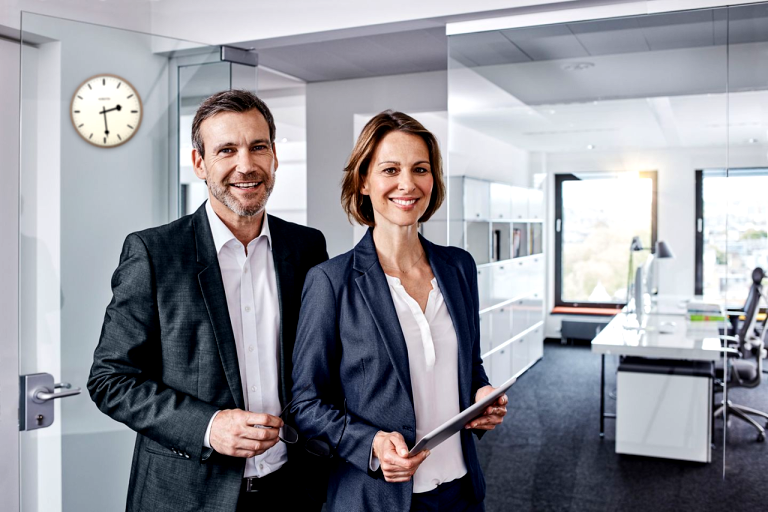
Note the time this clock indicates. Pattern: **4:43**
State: **2:29**
